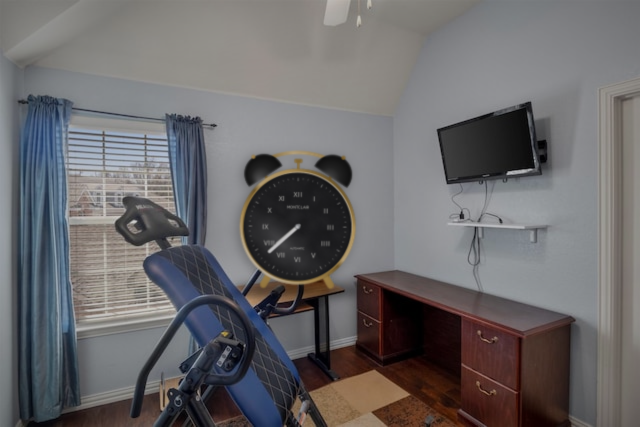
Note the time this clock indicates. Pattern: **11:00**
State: **7:38**
